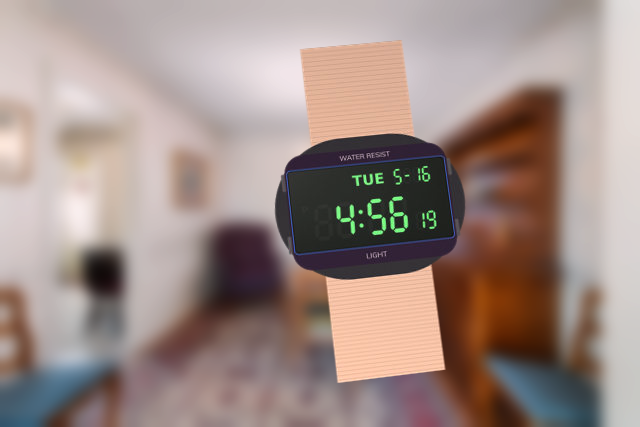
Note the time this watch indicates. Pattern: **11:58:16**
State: **4:56:19**
